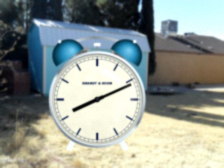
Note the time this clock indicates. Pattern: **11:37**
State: **8:11**
